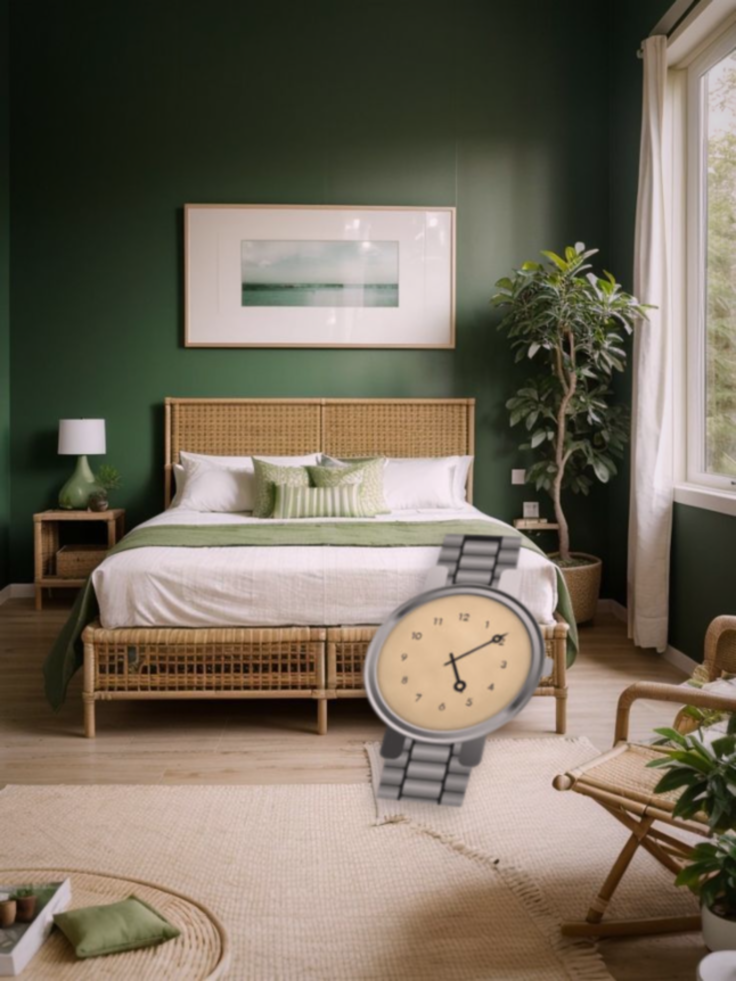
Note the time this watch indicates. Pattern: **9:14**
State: **5:09**
